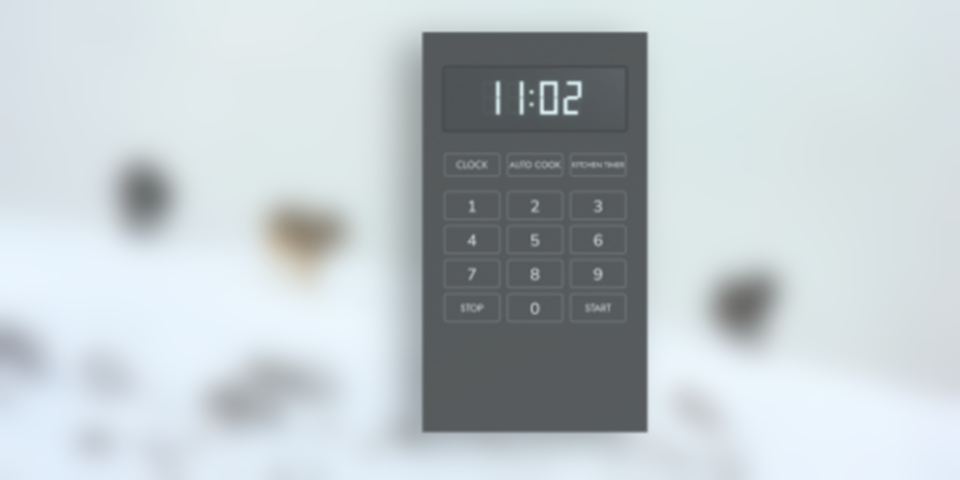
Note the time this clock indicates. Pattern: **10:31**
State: **11:02**
